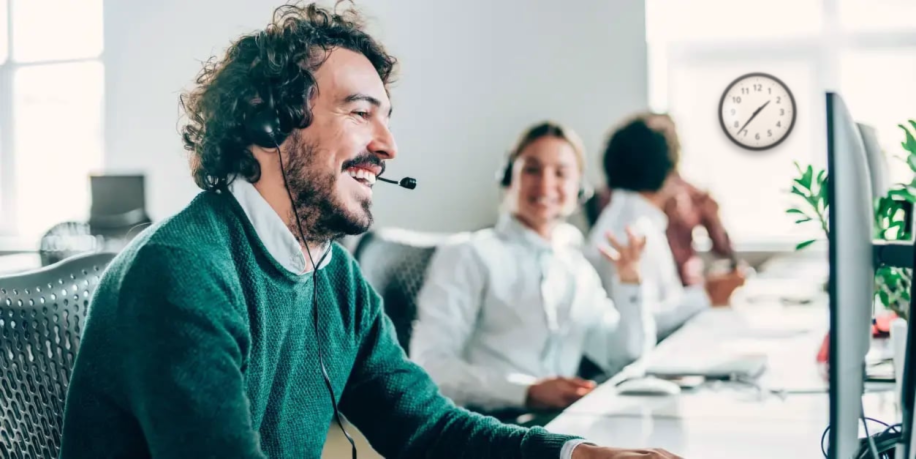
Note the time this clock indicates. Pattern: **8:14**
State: **1:37**
